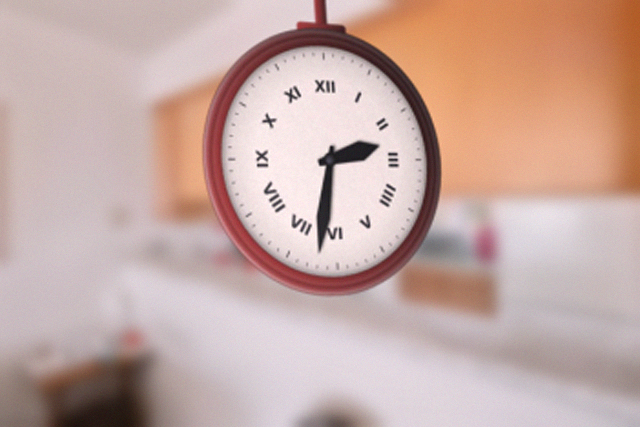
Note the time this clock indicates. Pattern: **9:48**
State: **2:32**
